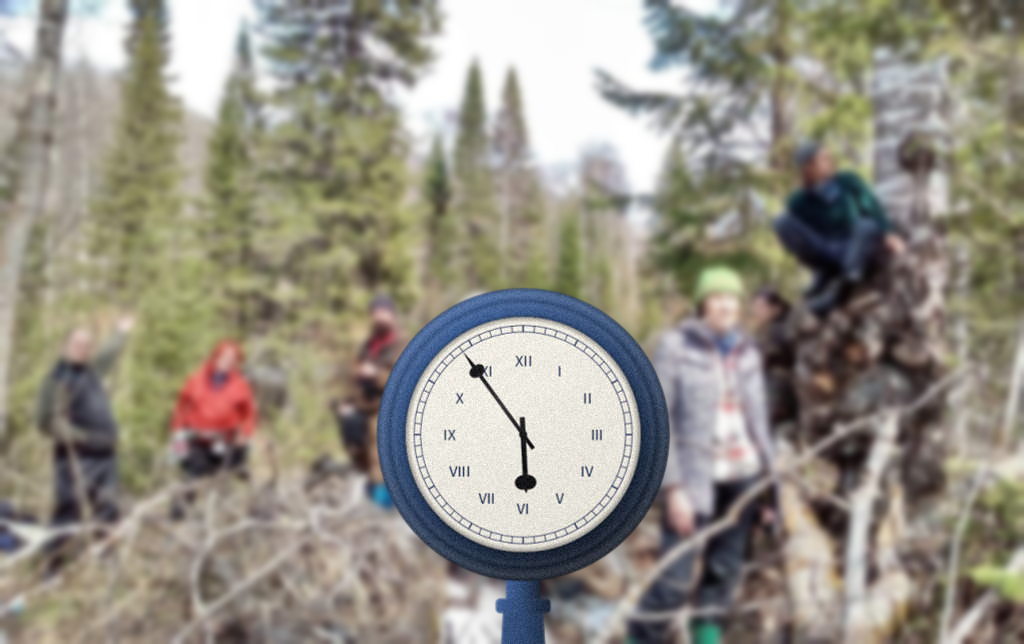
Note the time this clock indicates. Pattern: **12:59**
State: **5:54**
